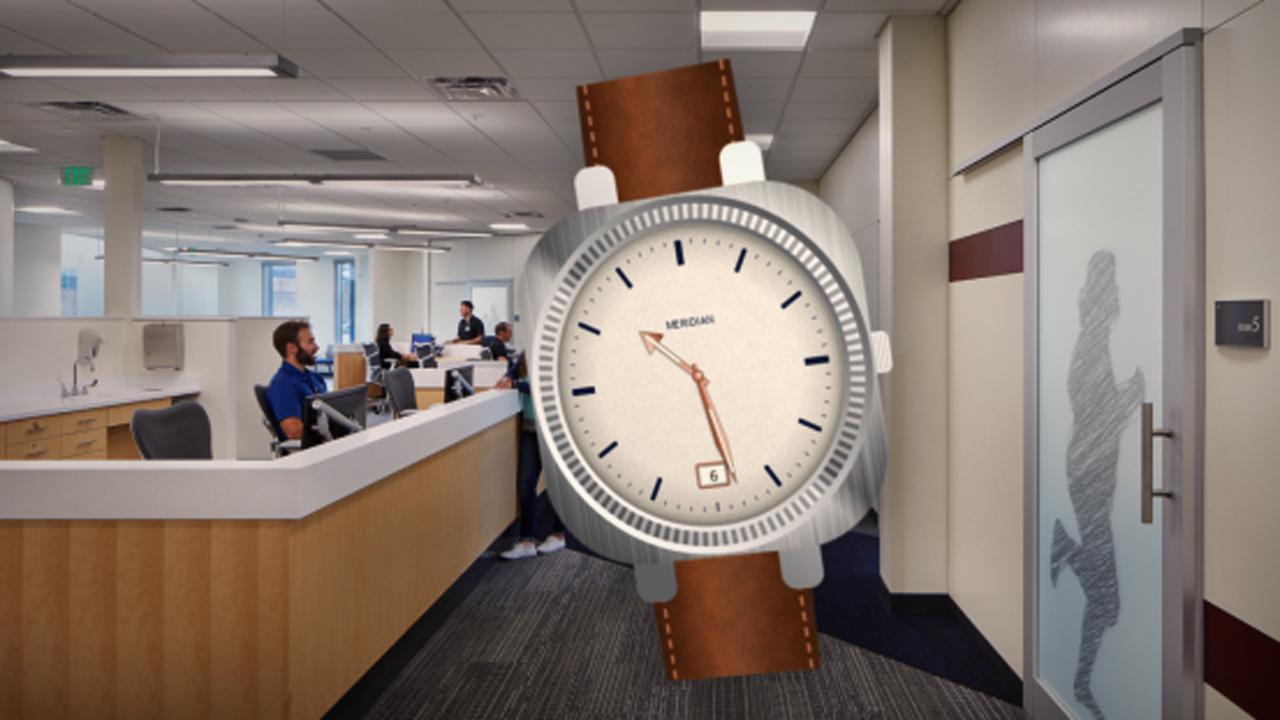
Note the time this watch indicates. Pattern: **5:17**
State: **10:28**
